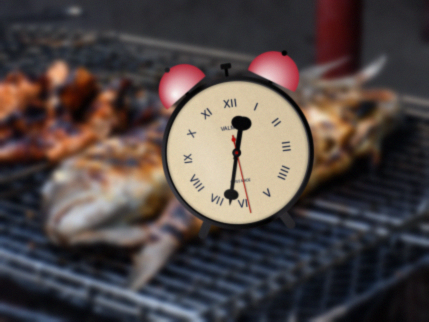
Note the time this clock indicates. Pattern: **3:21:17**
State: **12:32:29**
